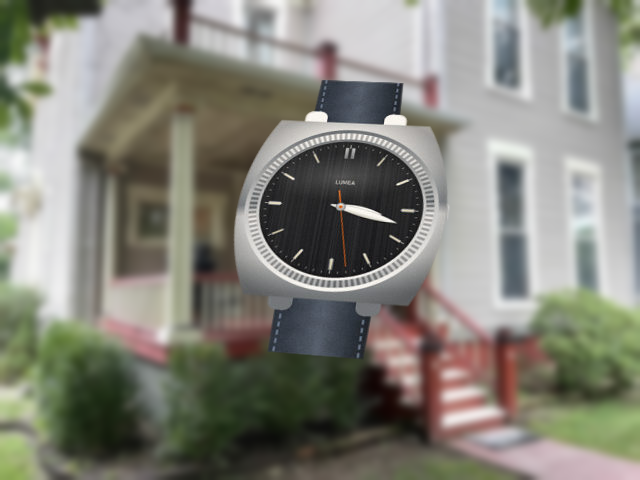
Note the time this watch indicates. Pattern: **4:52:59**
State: **3:17:28**
